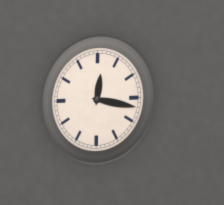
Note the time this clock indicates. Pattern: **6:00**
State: **12:17**
